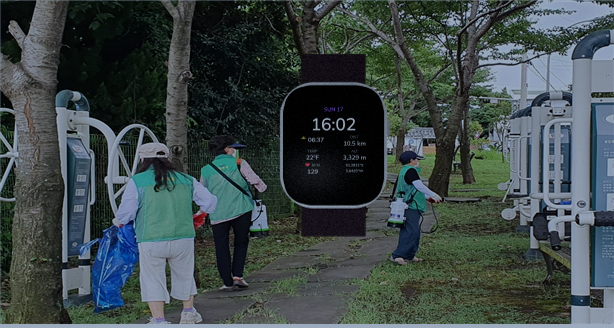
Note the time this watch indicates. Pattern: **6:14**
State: **16:02**
